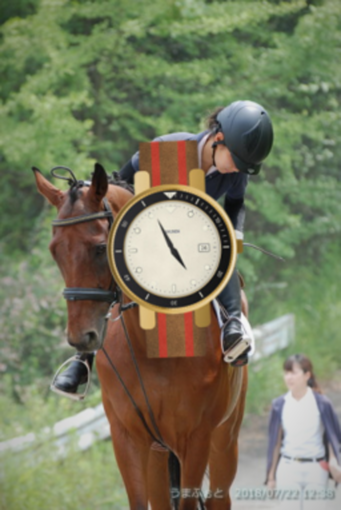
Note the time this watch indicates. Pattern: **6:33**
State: **4:56**
